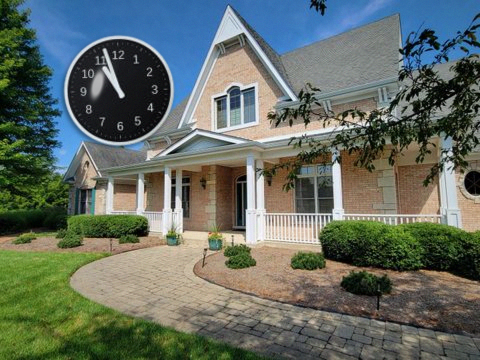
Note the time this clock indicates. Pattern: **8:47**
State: **10:57**
